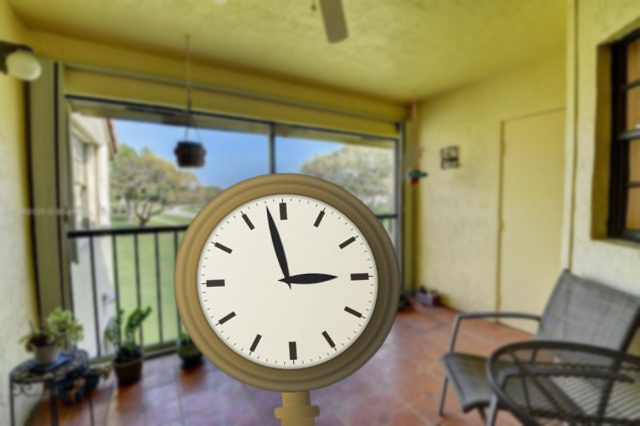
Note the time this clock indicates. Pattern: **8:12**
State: **2:58**
